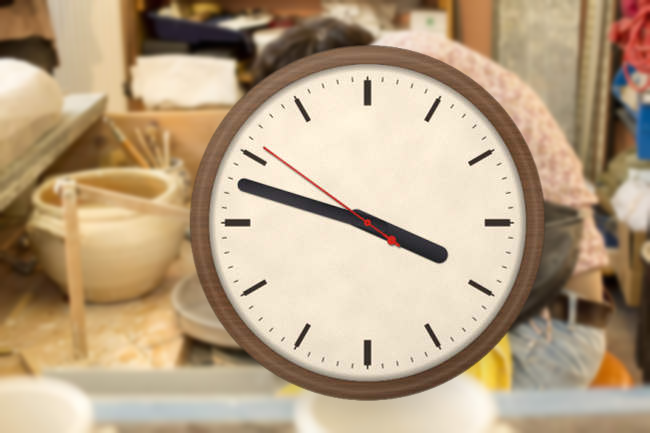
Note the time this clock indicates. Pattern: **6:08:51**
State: **3:47:51**
